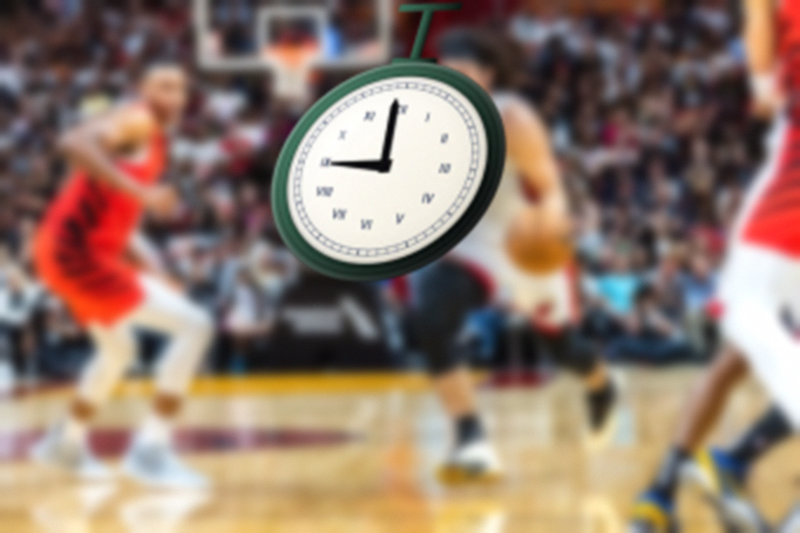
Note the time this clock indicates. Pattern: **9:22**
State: **8:59**
